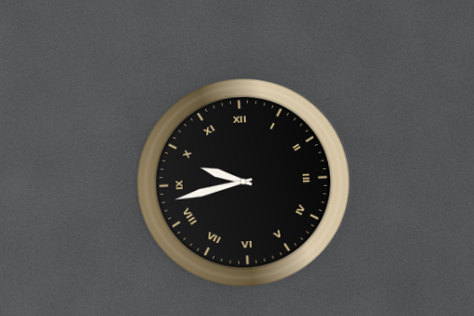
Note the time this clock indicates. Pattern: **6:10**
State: **9:43**
